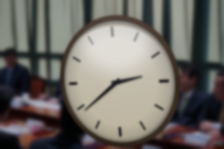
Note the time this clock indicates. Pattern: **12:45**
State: **2:39**
